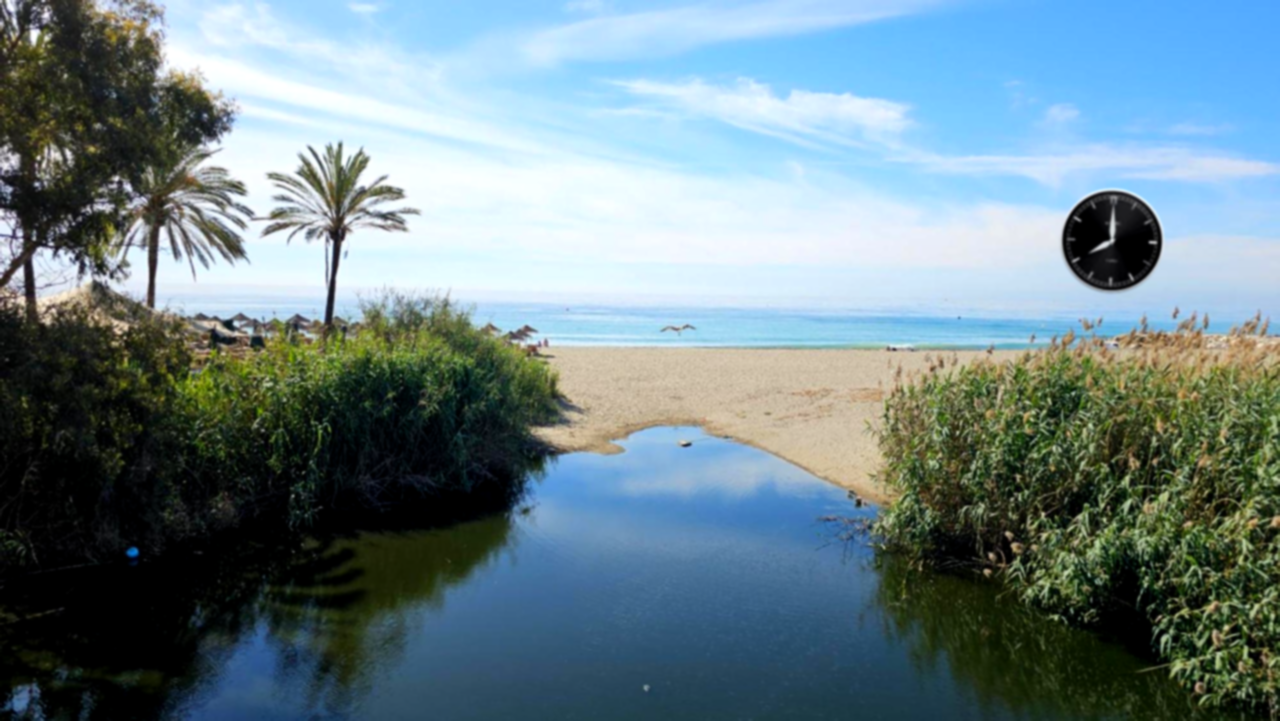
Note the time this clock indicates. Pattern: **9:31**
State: **8:00**
